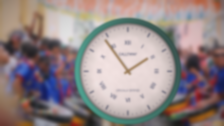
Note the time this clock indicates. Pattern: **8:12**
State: **1:54**
